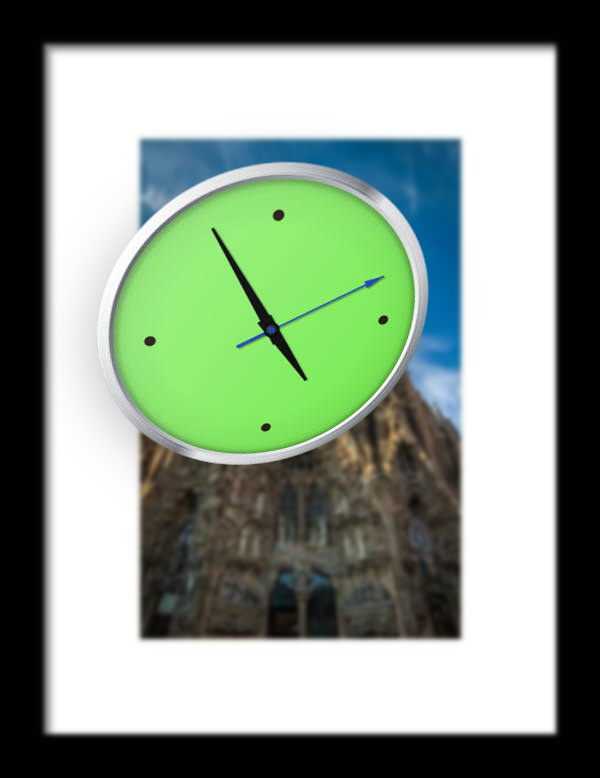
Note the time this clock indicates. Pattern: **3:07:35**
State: **4:55:11**
